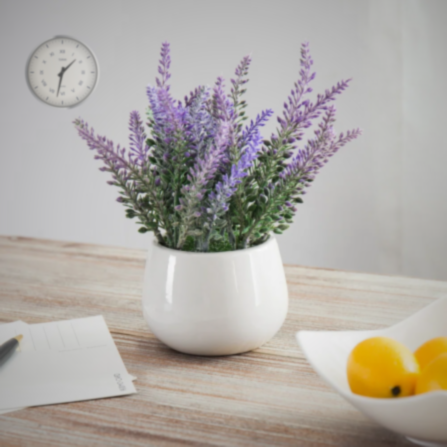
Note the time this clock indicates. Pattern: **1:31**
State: **1:32**
